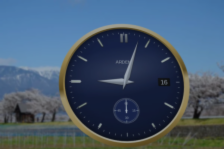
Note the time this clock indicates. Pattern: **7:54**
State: **9:03**
